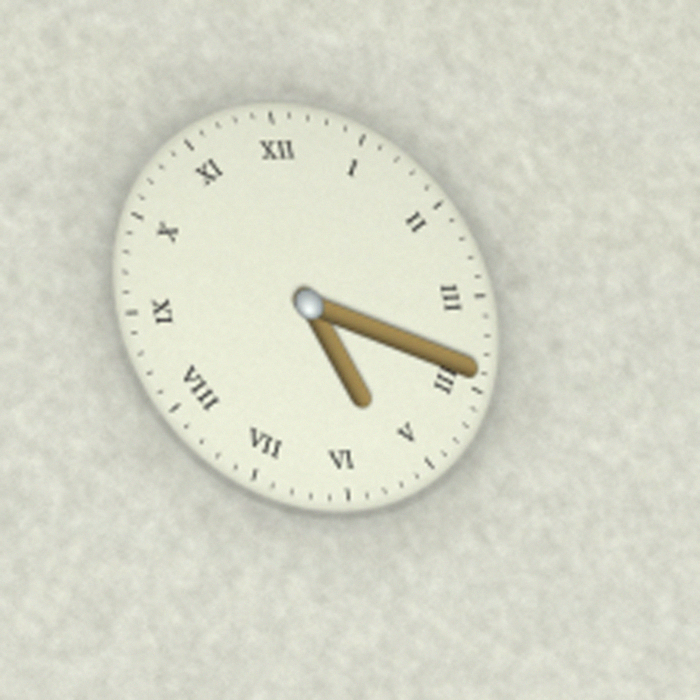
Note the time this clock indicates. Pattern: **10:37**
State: **5:19**
